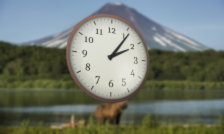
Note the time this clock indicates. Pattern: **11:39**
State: **2:06**
